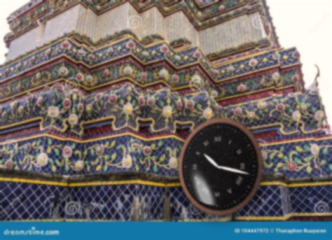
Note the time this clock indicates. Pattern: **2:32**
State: **10:17**
